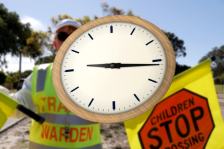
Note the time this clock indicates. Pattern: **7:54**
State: **9:16**
